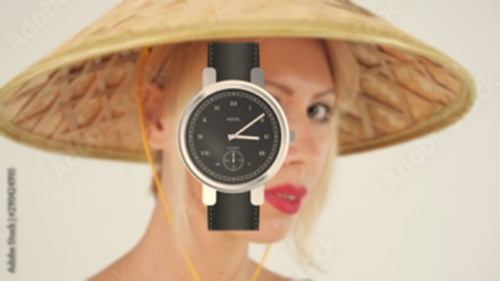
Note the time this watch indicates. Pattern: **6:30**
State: **3:09**
